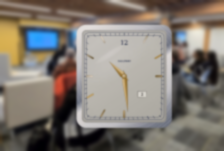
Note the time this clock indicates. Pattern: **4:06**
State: **10:29**
